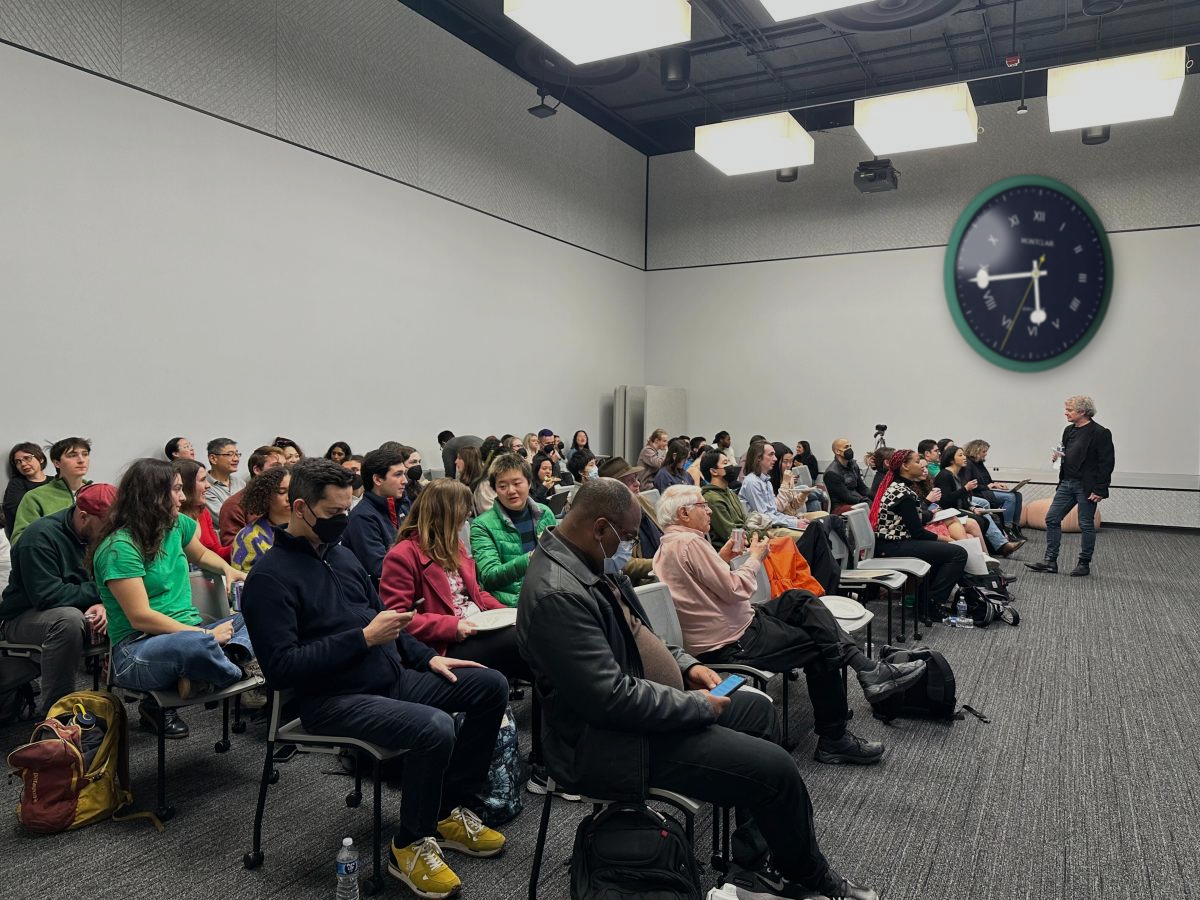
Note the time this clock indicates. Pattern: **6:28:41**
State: **5:43:34**
